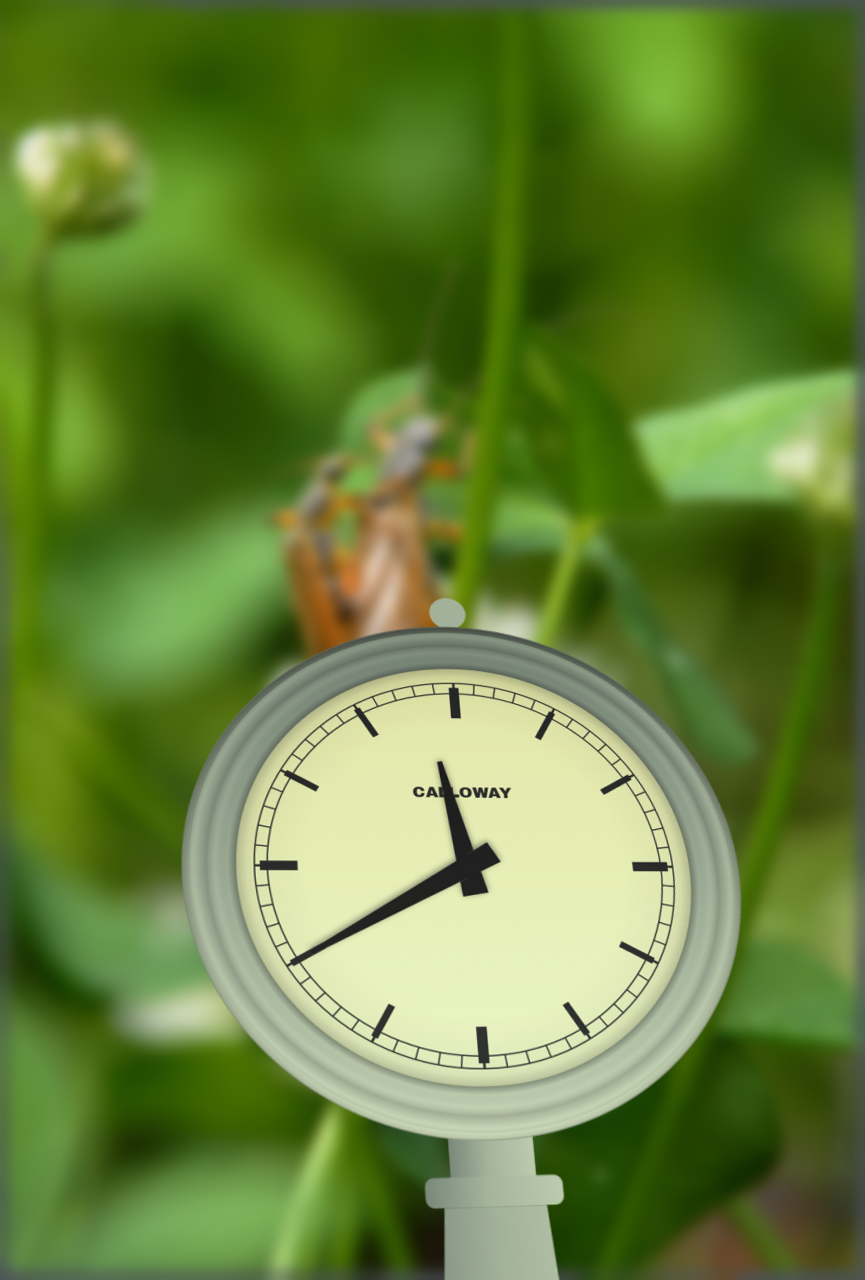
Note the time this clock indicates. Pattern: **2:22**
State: **11:40**
